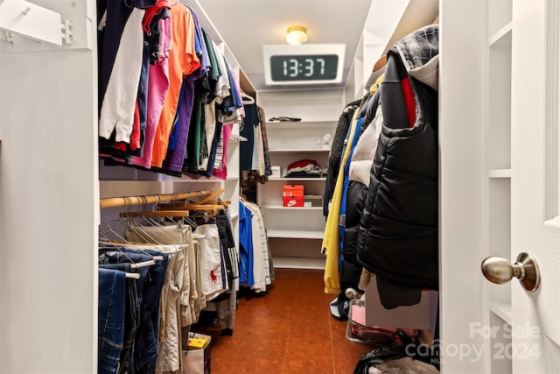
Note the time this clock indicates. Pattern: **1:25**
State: **13:37**
